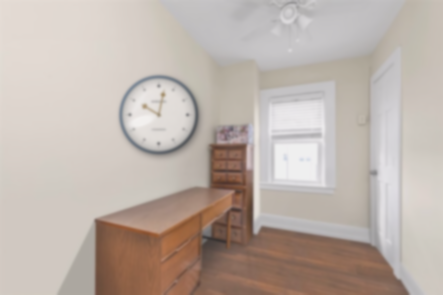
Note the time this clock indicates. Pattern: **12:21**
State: **10:02**
